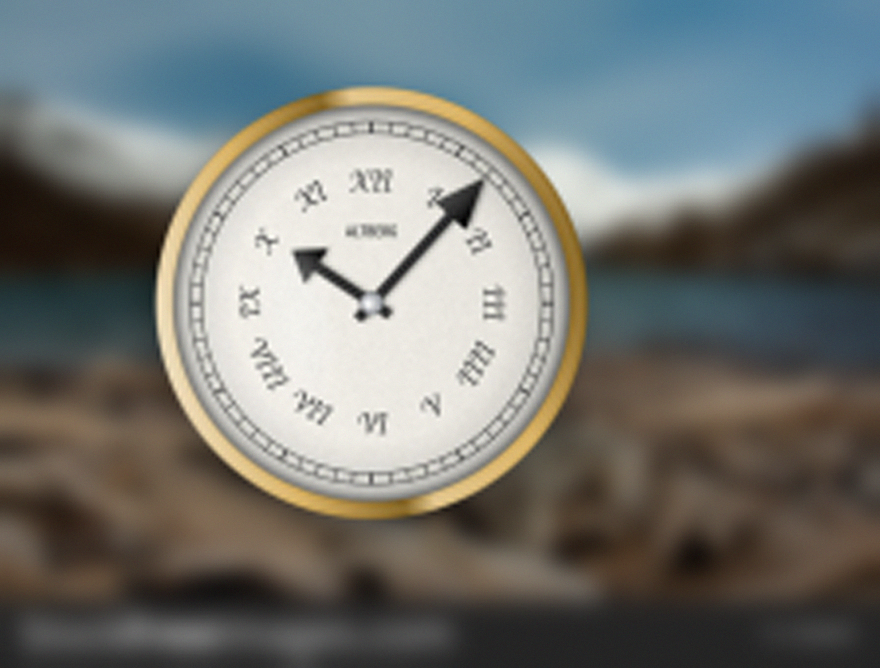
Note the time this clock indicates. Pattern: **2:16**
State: **10:07**
